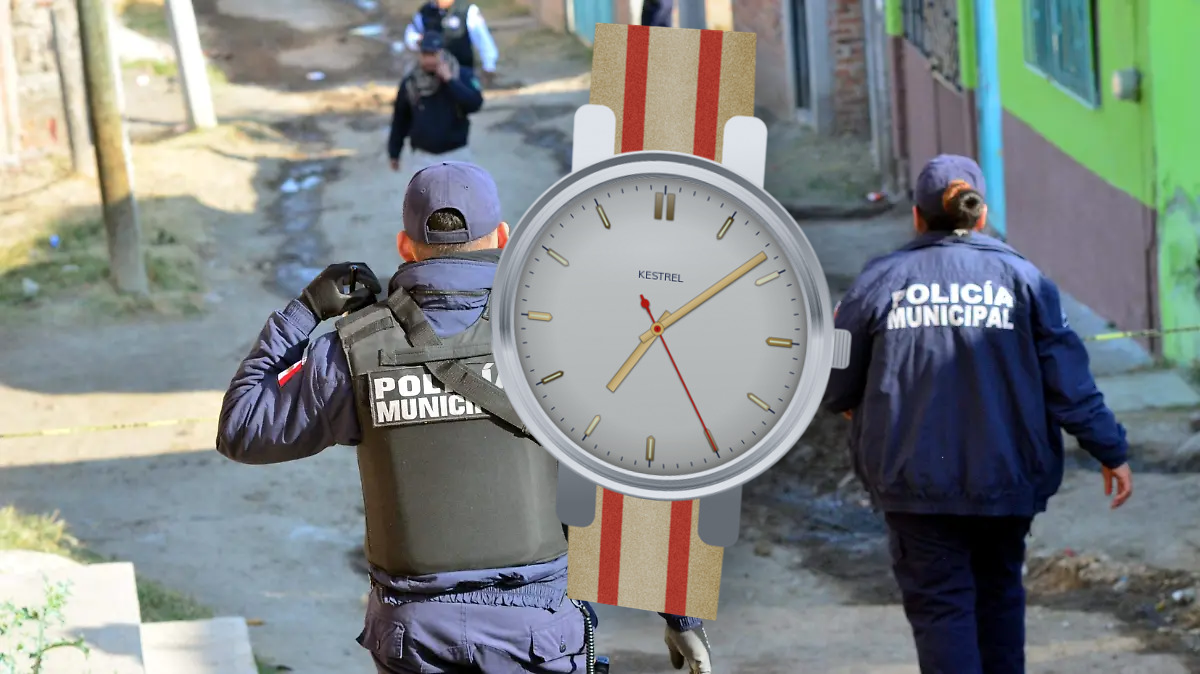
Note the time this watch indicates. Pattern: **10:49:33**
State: **7:08:25**
